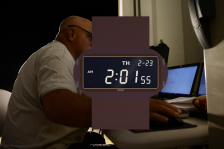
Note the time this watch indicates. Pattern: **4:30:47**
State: **2:01:55**
